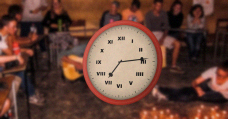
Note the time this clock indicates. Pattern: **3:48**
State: **7:14**
